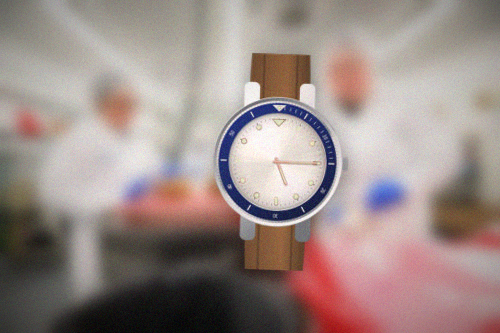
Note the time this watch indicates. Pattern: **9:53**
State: **5:15**
